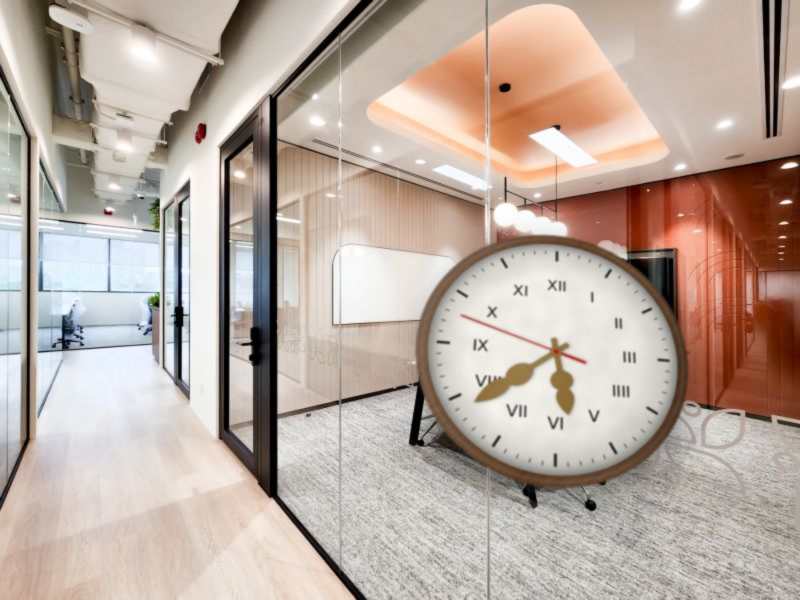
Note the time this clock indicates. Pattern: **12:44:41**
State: **5:38:48**
